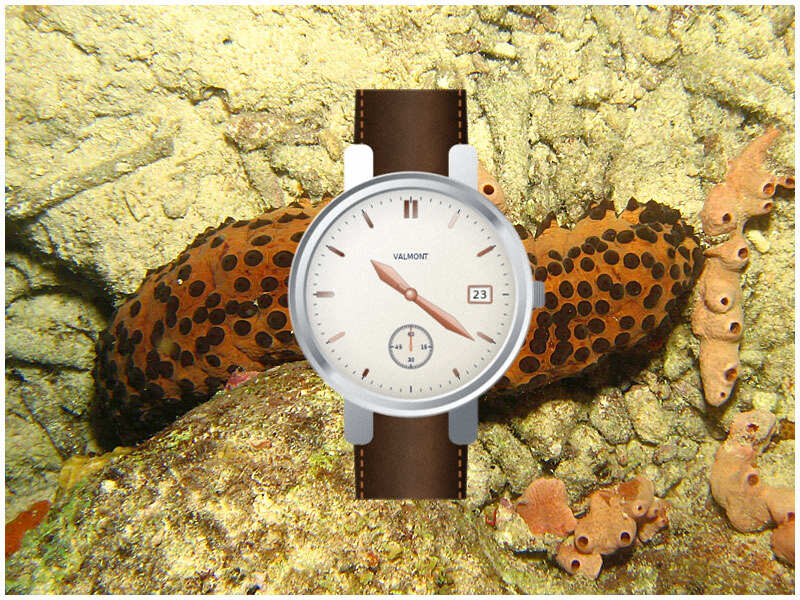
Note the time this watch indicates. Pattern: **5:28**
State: **10:21**
